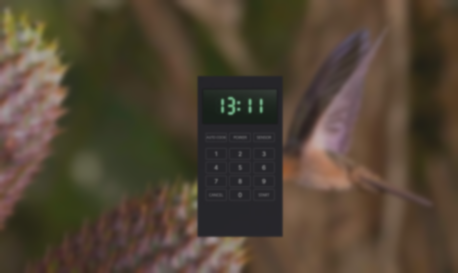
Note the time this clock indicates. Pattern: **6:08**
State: **13:11**
